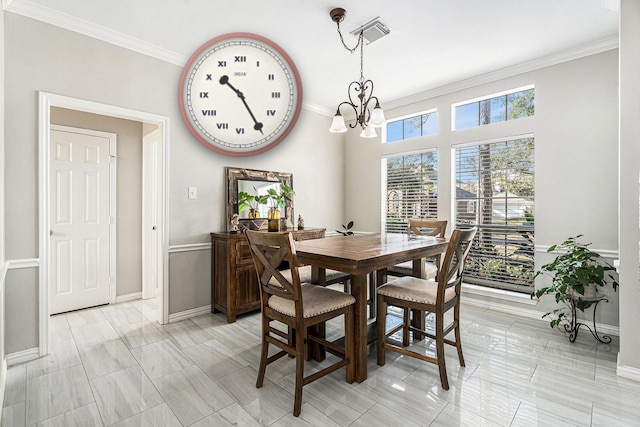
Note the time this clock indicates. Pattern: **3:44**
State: **10:25**
